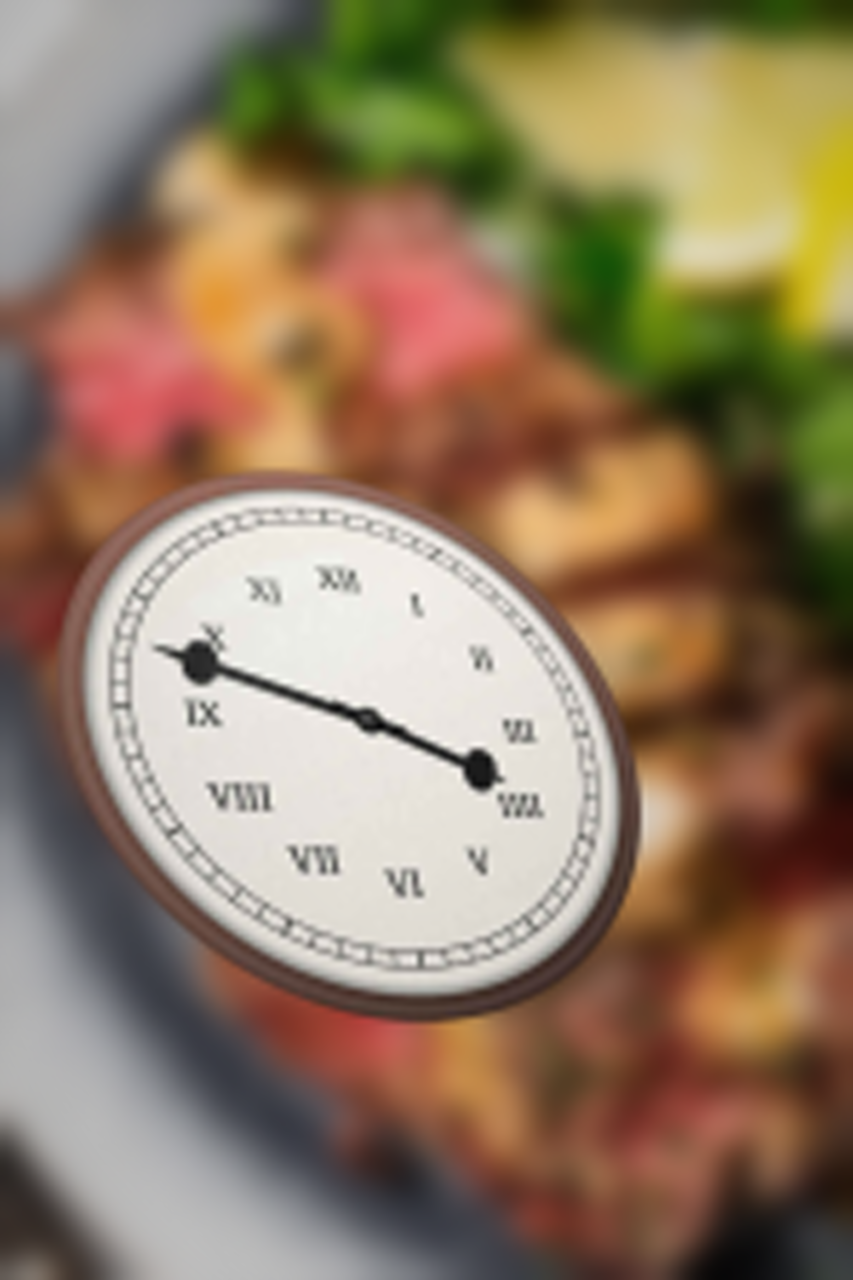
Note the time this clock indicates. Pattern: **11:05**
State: **3:48**
